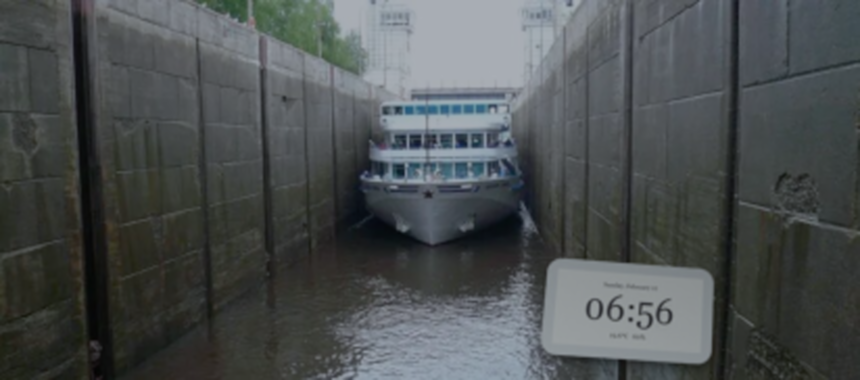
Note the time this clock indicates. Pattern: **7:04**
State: **6:56**
